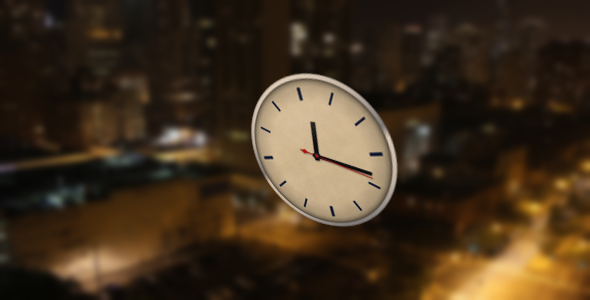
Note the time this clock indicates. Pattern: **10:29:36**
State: **12:18:19**
